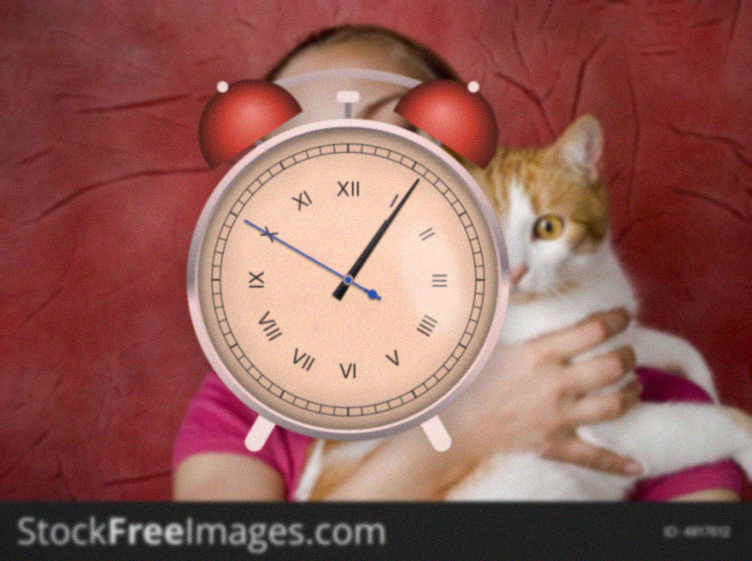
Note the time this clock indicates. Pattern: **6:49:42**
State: **1:05:50**
